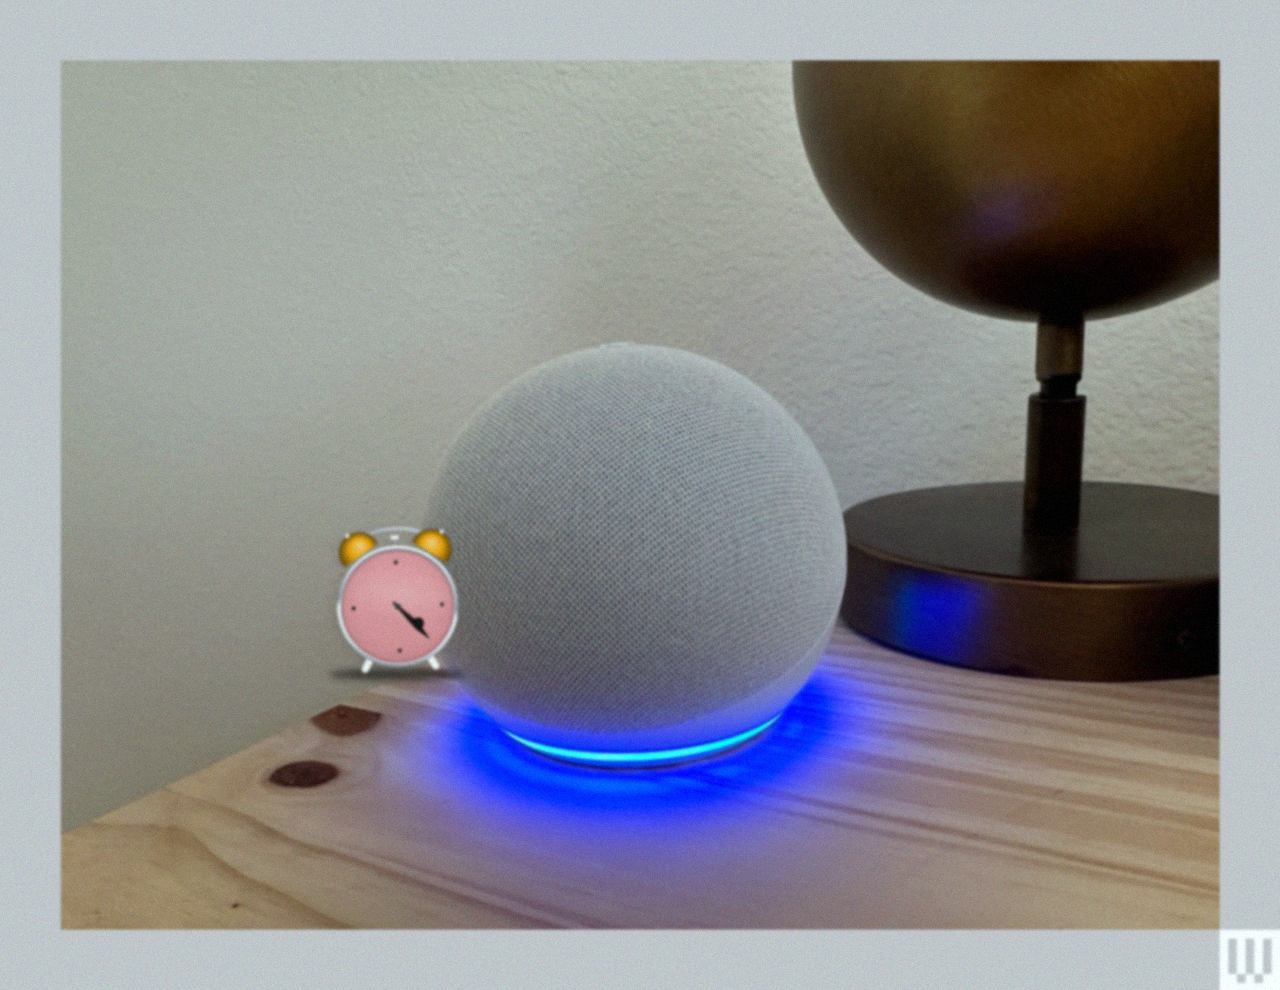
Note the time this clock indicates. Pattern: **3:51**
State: **4:23**
